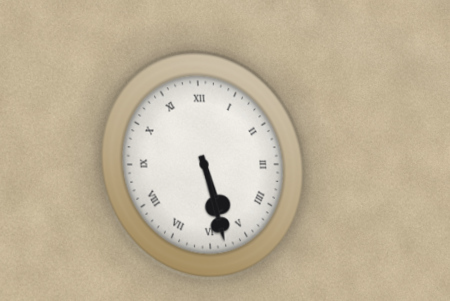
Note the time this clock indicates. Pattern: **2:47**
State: **5:28**
